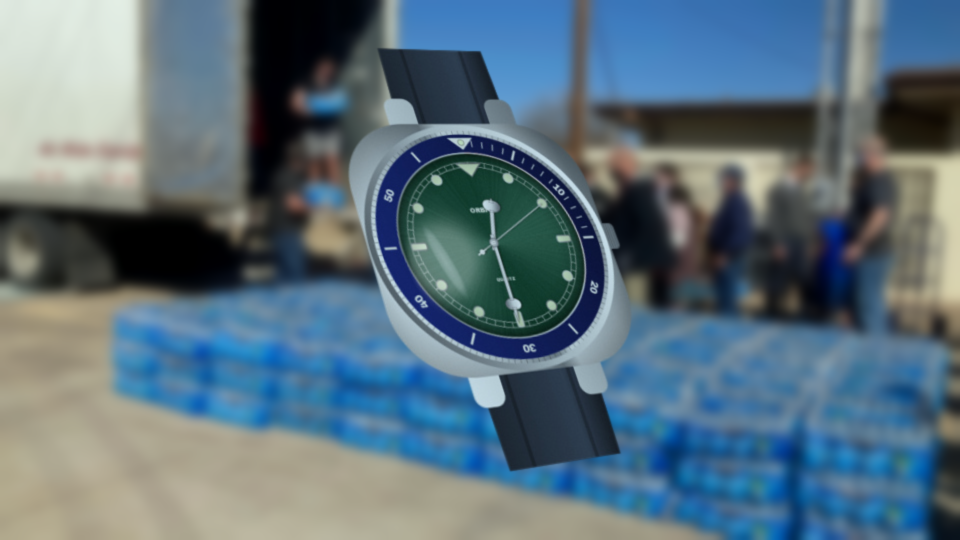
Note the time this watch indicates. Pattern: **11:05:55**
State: **12:30:10**
